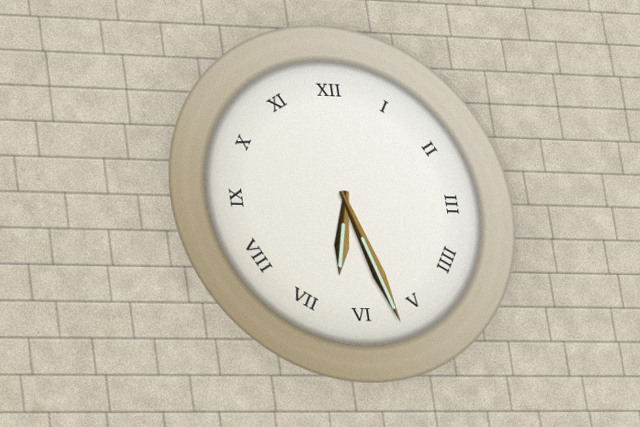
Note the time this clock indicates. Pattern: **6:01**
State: **6:27**
